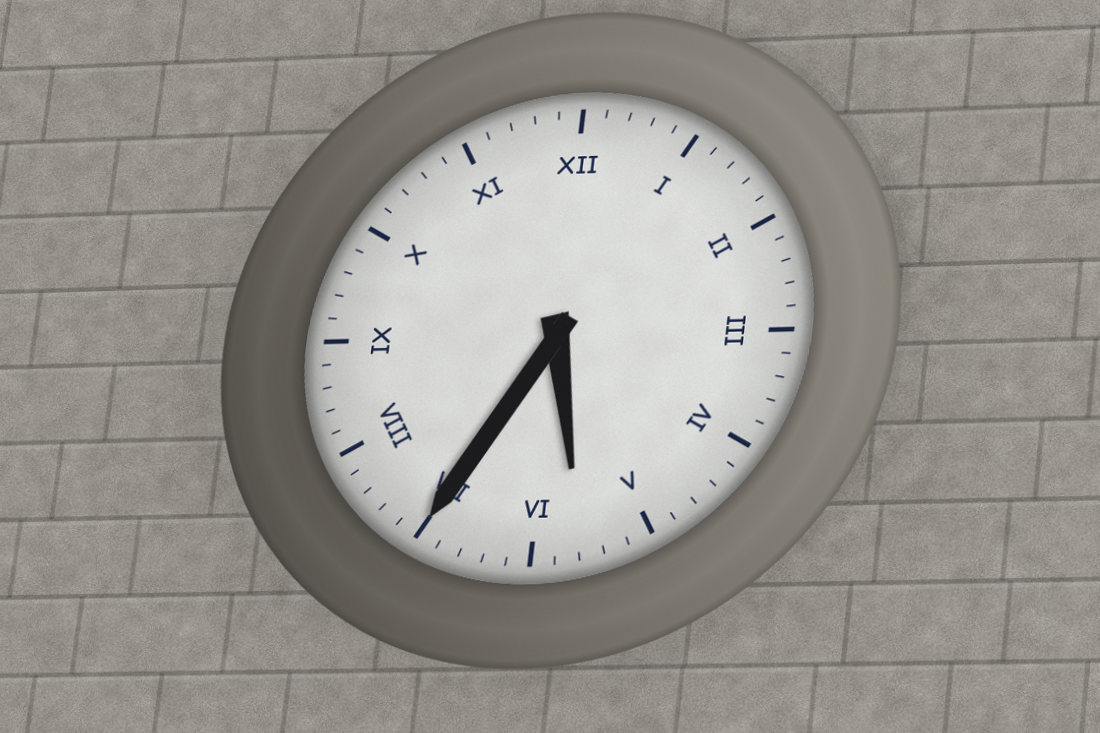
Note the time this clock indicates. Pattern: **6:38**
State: **5:35**
